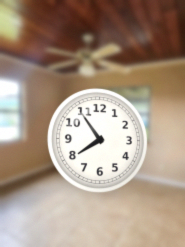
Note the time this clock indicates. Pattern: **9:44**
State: **7:54**
